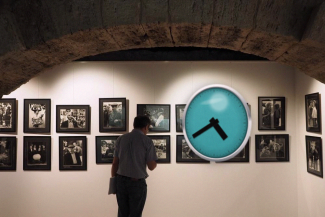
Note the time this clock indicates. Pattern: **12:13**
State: **4:40**
